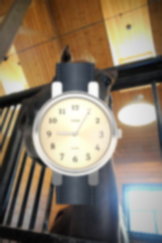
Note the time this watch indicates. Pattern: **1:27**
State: **9:05**
